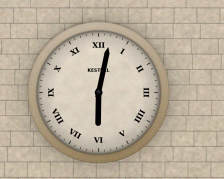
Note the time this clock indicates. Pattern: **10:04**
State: **6:02**
